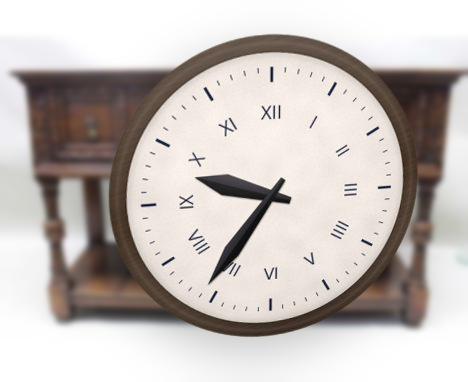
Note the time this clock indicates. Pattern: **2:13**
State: **9:36**
